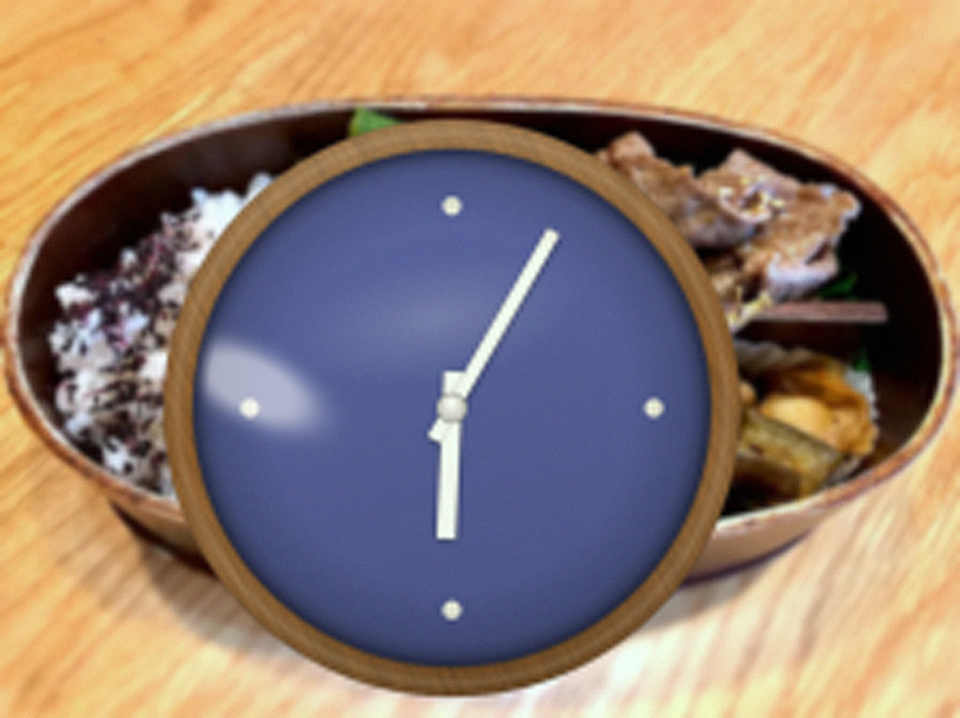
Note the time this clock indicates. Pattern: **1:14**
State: **6:05**
